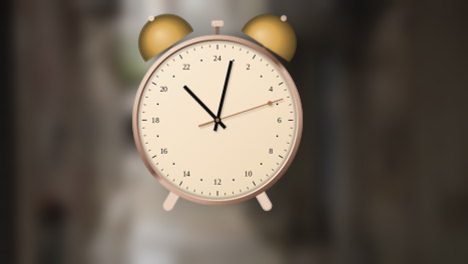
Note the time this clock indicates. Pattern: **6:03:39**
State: **21:02:12**
